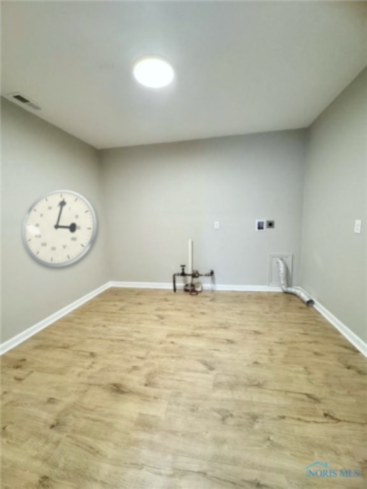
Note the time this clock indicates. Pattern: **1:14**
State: **3:01**
